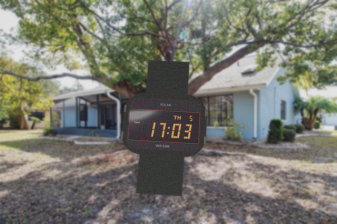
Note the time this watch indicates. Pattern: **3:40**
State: **17:03**
